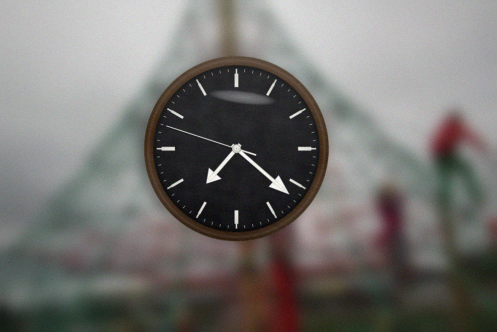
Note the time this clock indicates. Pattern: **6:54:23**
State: **7:21:48**
